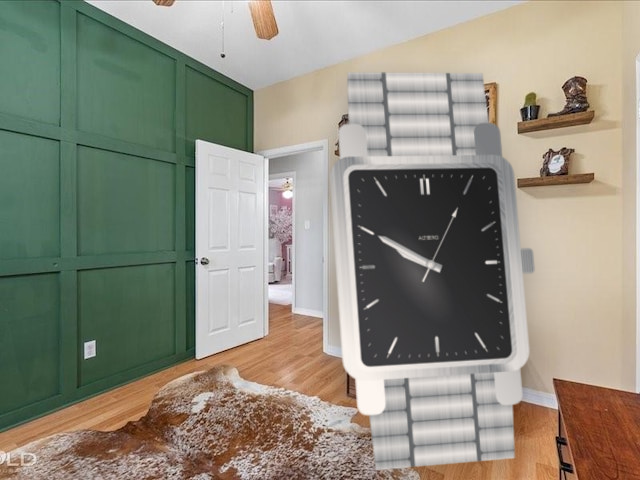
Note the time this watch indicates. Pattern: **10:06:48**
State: **9:50:05**
